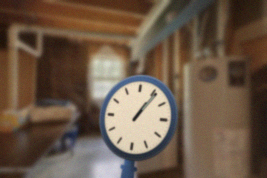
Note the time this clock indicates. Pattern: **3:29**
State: **1:06**
